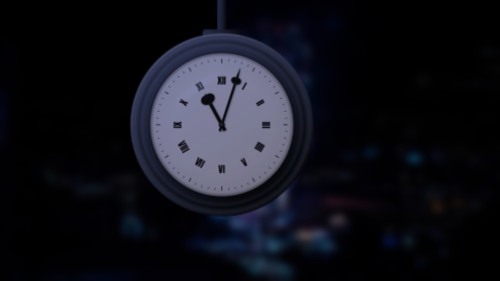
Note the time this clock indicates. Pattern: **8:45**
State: **11:03**
